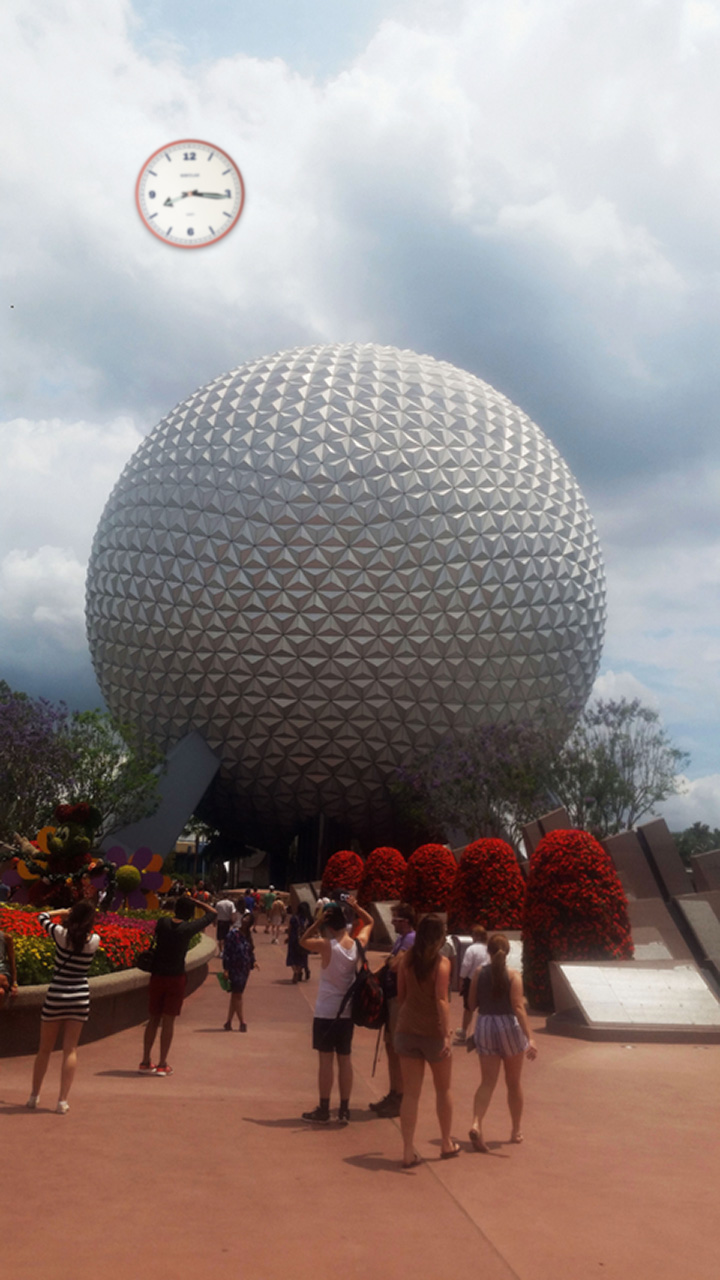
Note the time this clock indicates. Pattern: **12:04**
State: **8:16**
